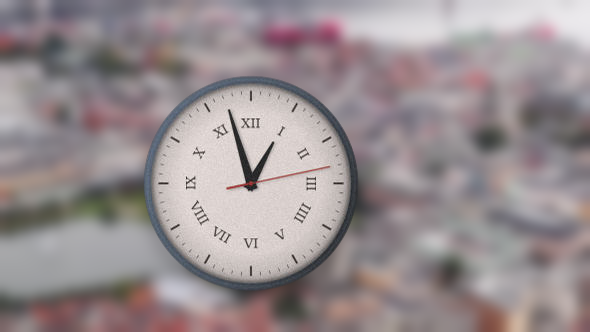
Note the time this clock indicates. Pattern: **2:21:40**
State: **12:57:13**
